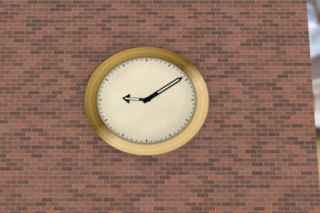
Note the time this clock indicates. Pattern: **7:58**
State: **9:09**
